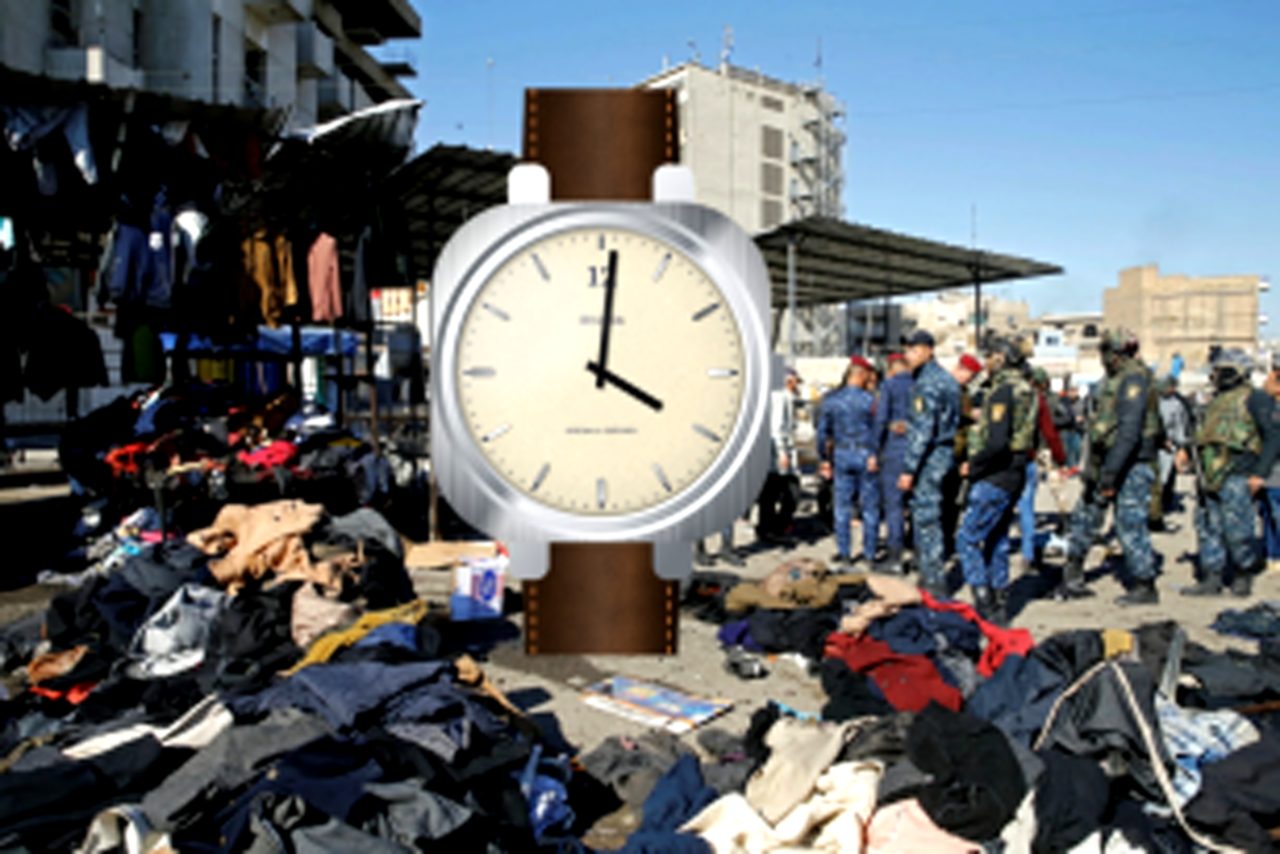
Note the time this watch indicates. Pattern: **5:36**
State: **4:01**
